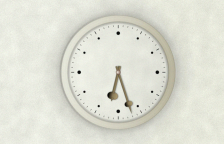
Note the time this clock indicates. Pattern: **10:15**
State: **6:27**
